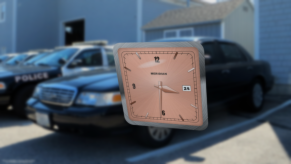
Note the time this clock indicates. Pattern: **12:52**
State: **3:31**
